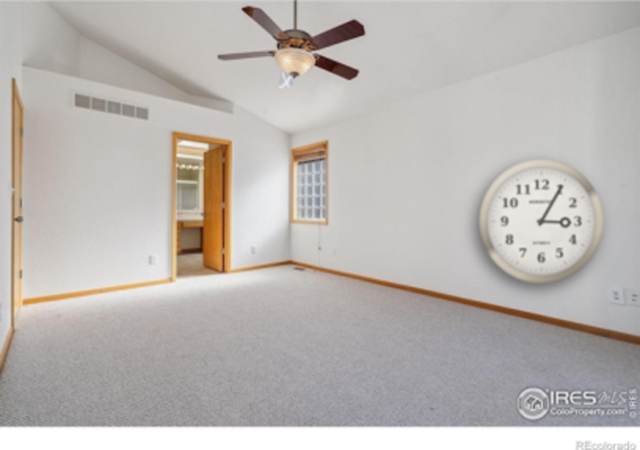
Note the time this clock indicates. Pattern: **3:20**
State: **3:05**
